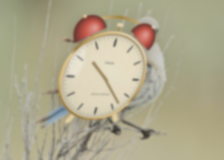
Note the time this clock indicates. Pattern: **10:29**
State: **10:23**
